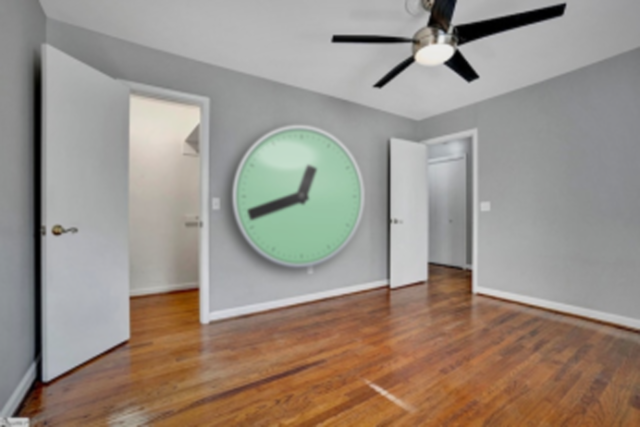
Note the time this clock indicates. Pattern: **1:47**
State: **12:42**
